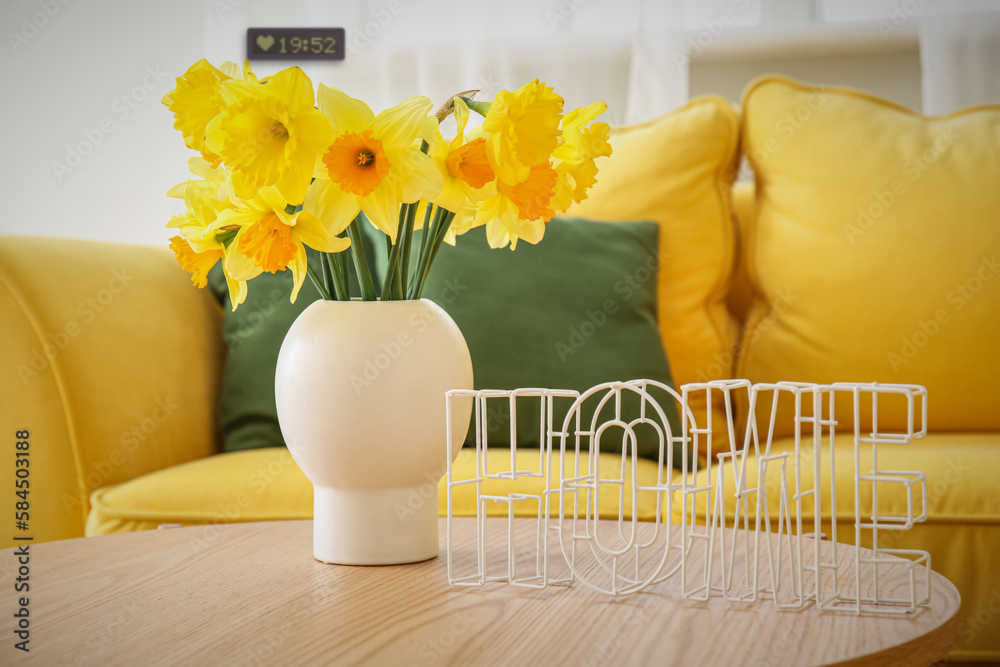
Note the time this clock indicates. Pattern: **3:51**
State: **19:52**
